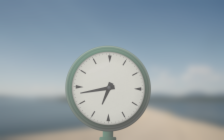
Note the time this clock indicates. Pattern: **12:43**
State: **6:43**
